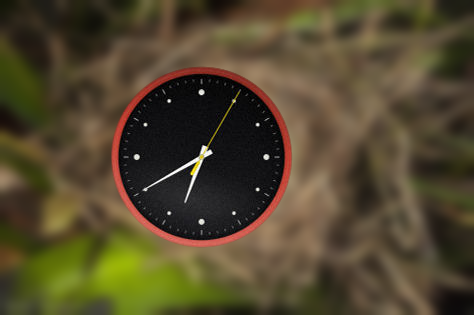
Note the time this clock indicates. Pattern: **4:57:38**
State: **6:40:05**
